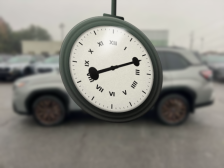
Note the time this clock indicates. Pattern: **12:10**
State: **8:11**
